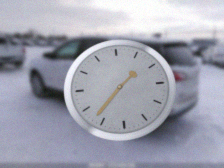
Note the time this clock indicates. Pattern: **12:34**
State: **1:37**
